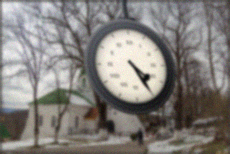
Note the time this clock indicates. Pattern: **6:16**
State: **4:25**
